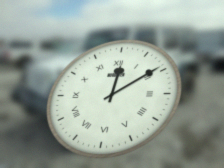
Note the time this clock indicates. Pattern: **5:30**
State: **12:09**
